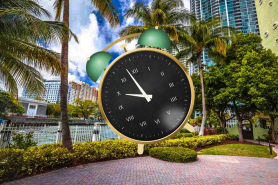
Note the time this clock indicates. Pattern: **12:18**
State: **9:58**
